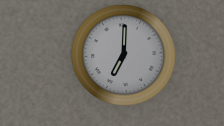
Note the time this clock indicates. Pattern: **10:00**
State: **7:01**
